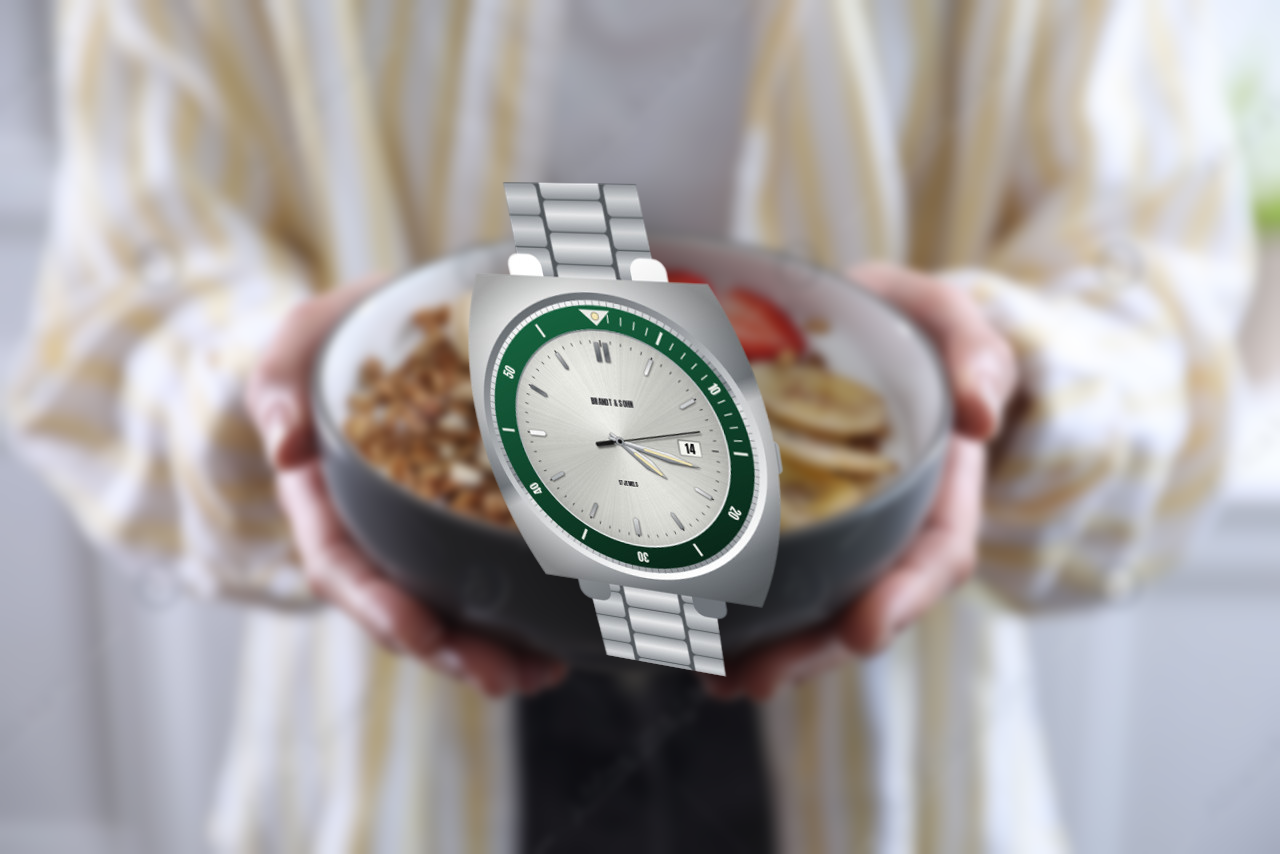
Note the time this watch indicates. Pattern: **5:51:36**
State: **4:17:13**
